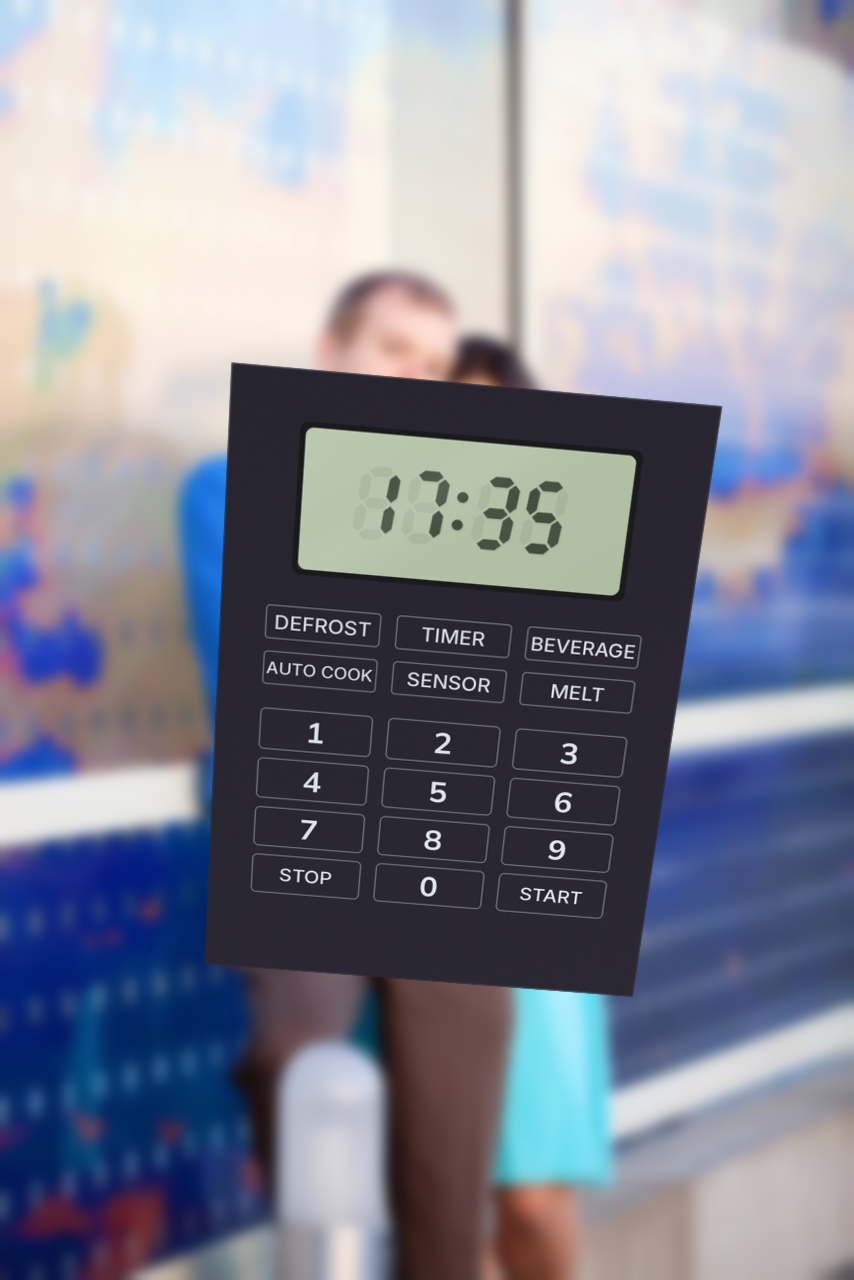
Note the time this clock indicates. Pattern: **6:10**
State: **17:35**
